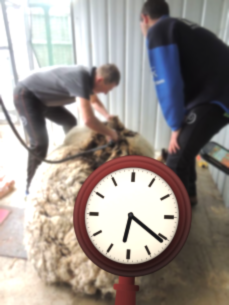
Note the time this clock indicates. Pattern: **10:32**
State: **6:21**
